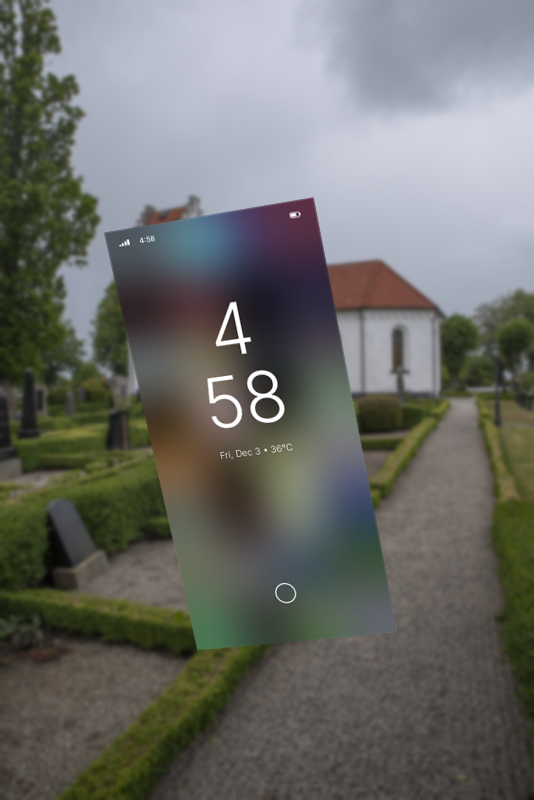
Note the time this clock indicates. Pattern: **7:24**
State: **4:58**
